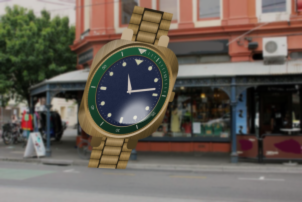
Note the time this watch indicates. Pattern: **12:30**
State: **11:13**
